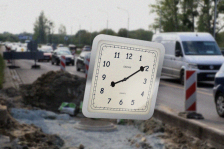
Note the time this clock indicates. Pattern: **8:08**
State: **8:09**
